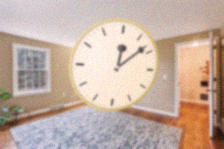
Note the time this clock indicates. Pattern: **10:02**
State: **12:08**
